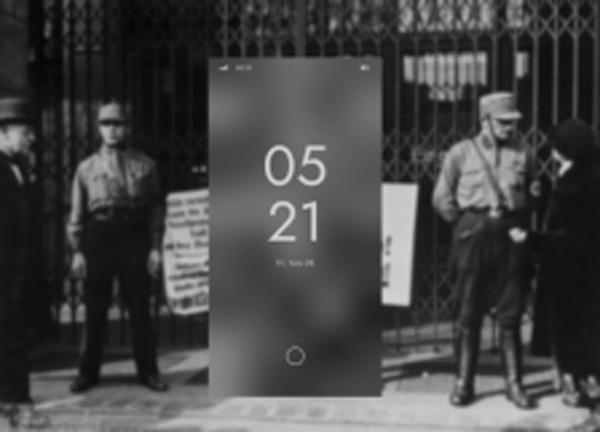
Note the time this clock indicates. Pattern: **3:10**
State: **5:21**
